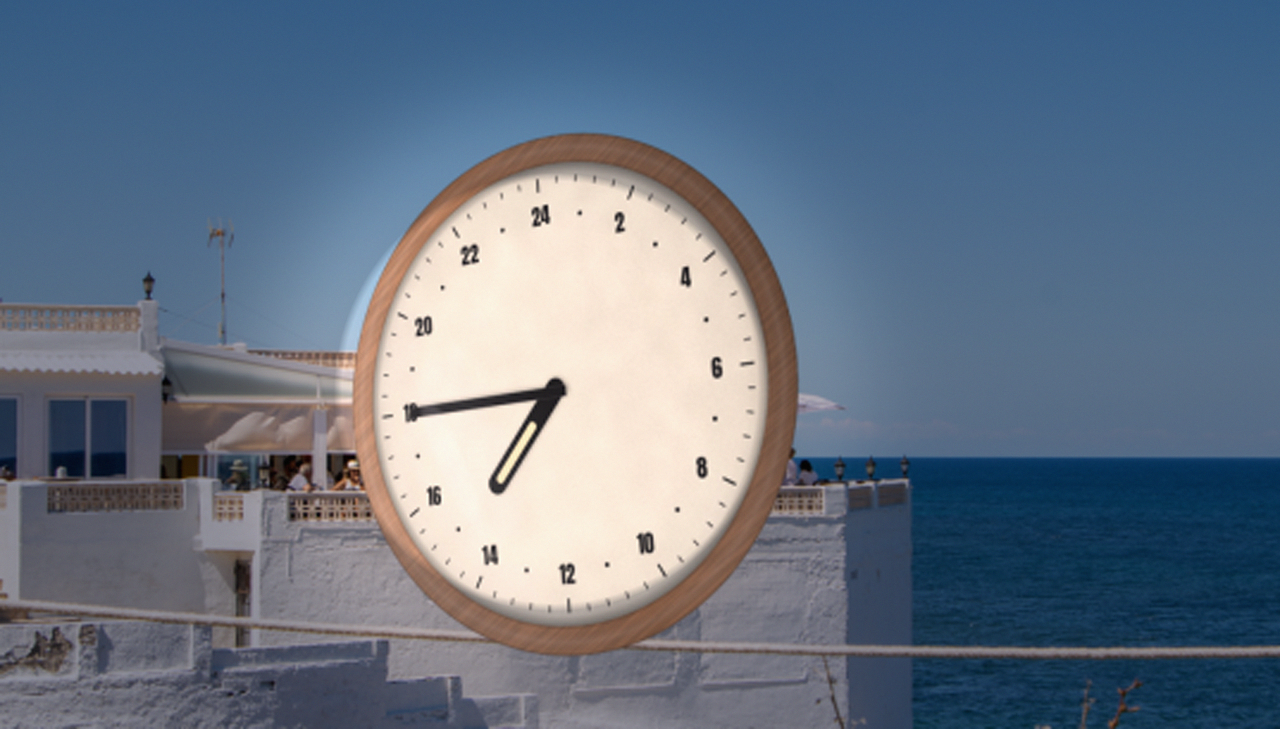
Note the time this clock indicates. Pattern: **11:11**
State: **14:45**
